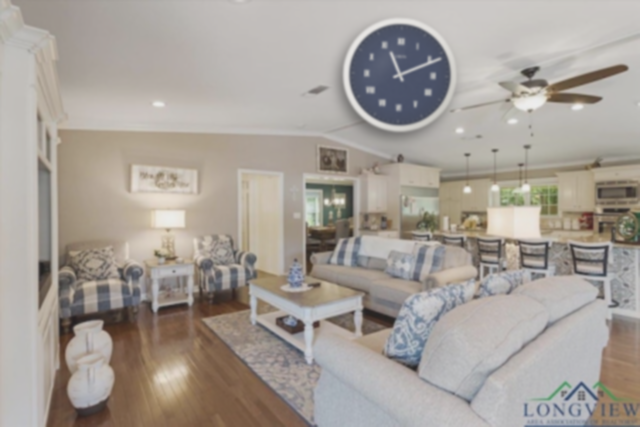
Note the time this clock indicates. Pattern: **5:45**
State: **11:11**
